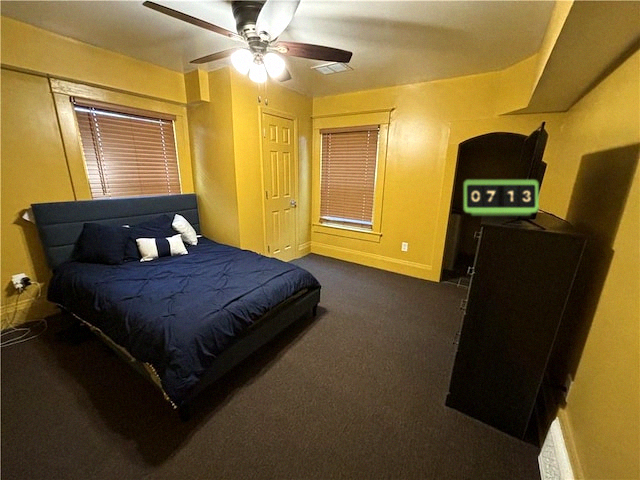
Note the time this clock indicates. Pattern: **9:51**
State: **7:13**
